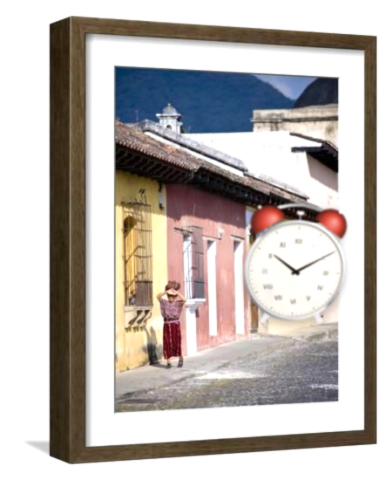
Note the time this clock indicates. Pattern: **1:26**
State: **10:10**
